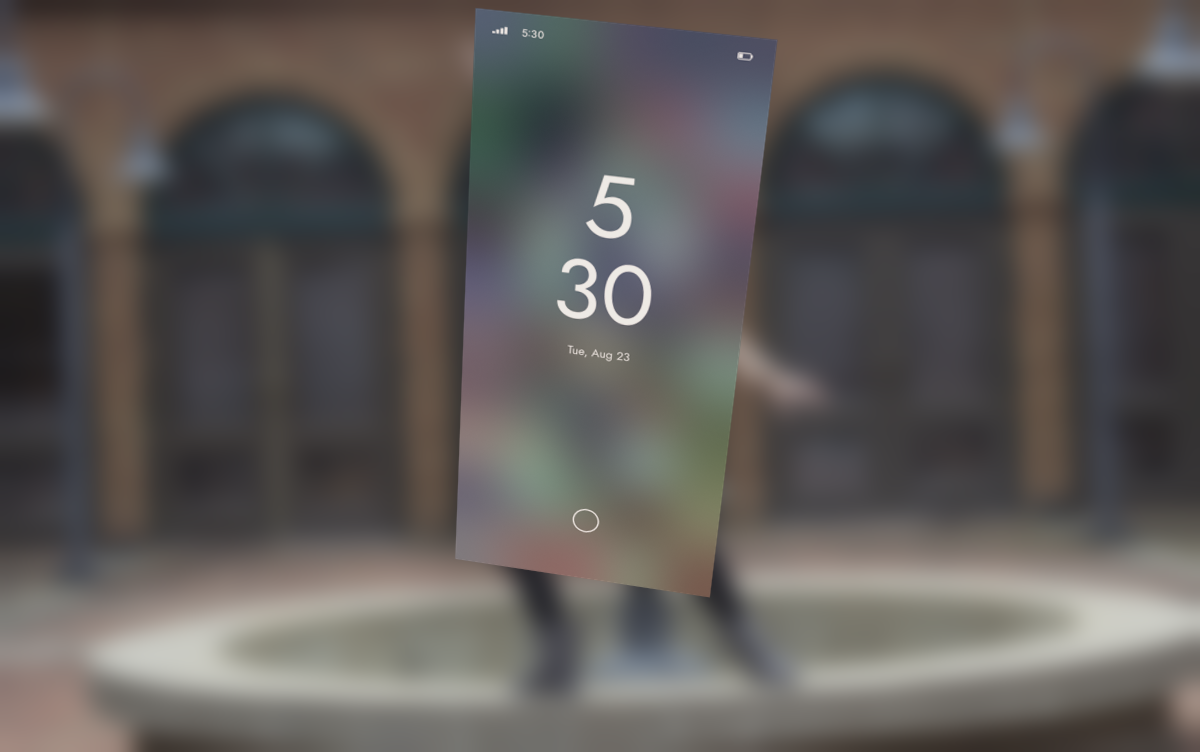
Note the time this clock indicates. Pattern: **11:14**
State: **5:30**
